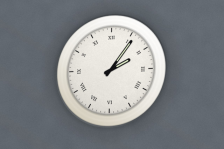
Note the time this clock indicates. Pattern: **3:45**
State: **2:06**
